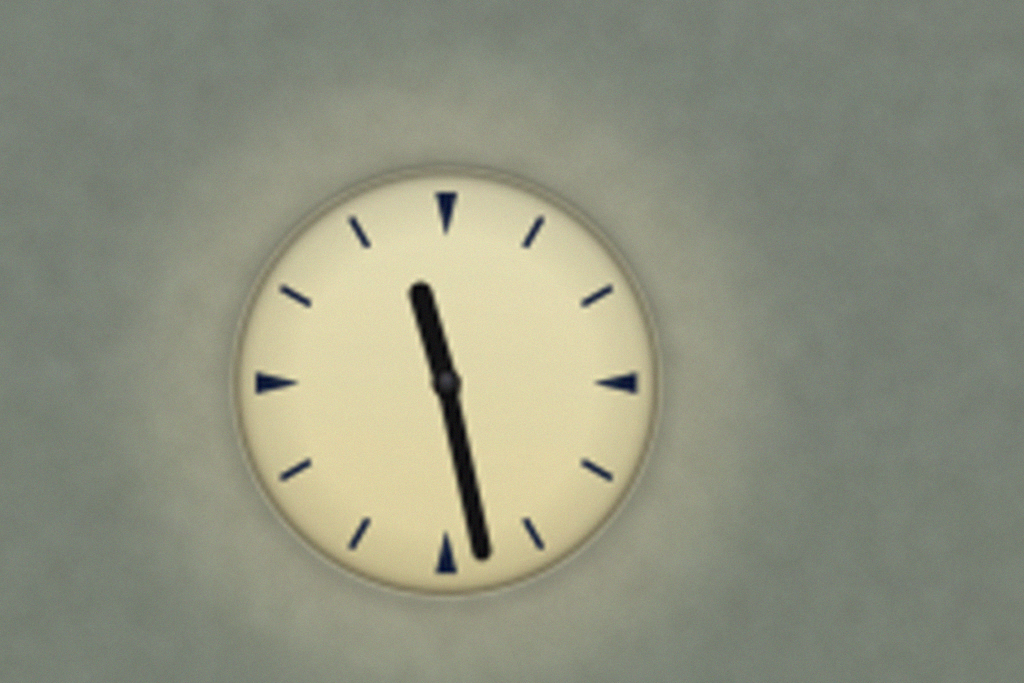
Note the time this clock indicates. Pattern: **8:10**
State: **11:28**
